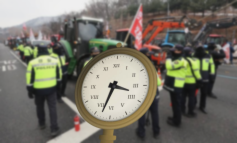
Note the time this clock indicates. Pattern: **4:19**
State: **3:33**
